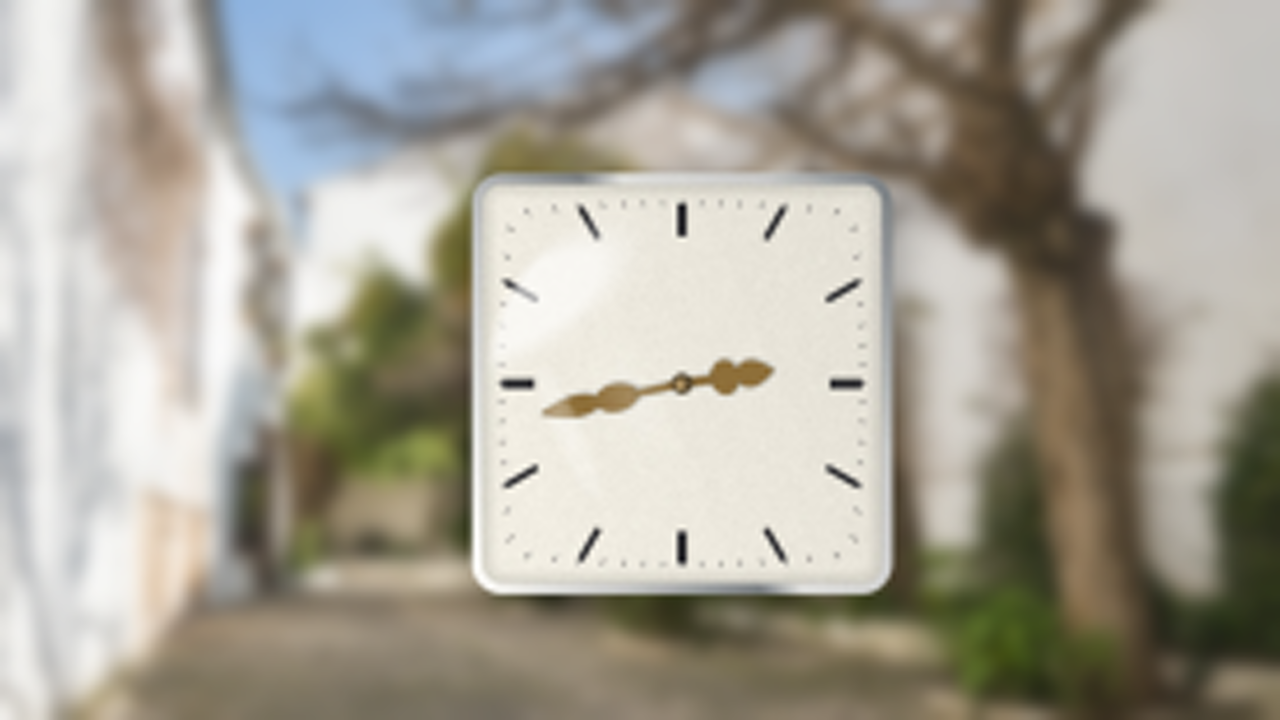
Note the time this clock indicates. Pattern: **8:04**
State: **2:43**
